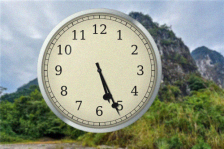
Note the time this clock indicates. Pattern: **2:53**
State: **5:26**
